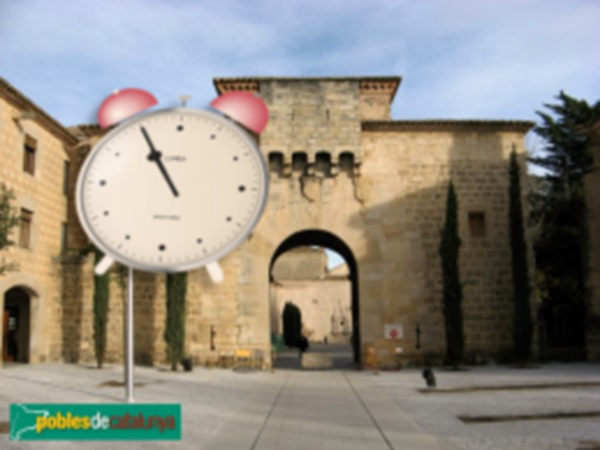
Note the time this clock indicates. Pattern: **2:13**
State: **10:55**
